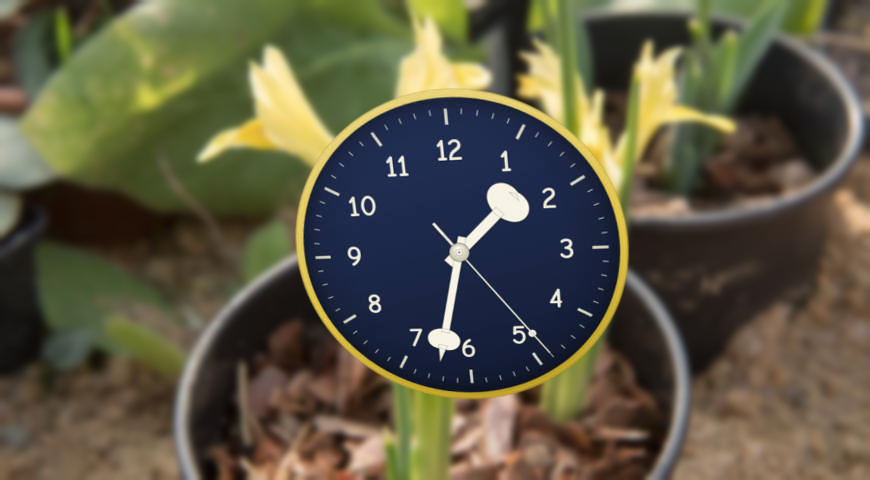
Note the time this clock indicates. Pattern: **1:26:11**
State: **1:32:24**
